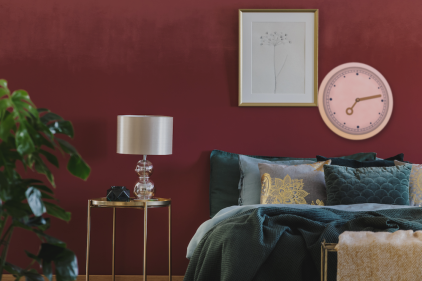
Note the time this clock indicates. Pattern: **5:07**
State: **7:13**
